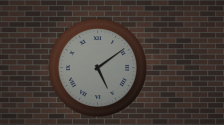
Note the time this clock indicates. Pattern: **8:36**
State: **5:09**
